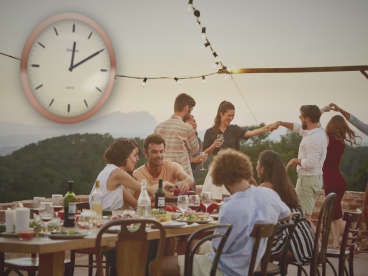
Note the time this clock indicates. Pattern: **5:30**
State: **12:10**
